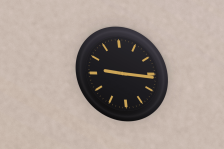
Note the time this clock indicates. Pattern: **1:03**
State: **9:16**
